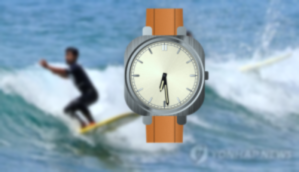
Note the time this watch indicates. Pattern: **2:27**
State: **6:29**
